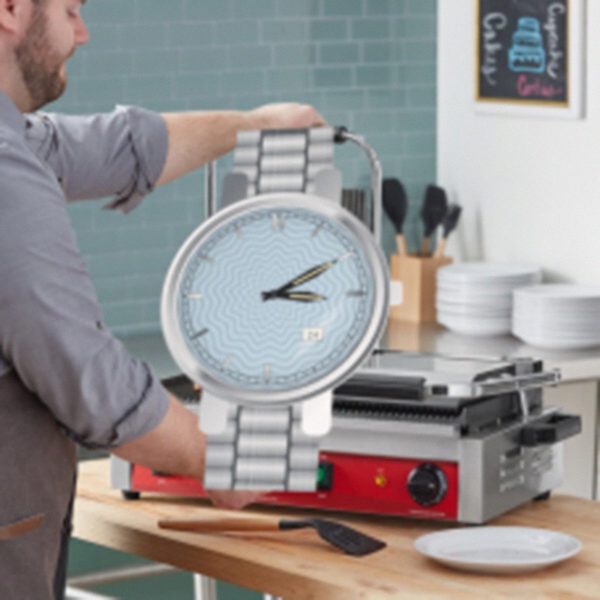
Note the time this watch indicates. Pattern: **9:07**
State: **3:10**
